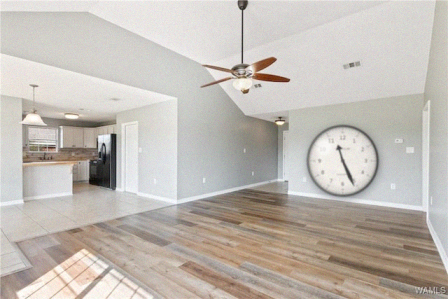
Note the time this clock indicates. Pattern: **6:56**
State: **11:26**
